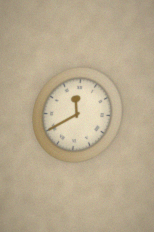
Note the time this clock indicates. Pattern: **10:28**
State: **11:40**
